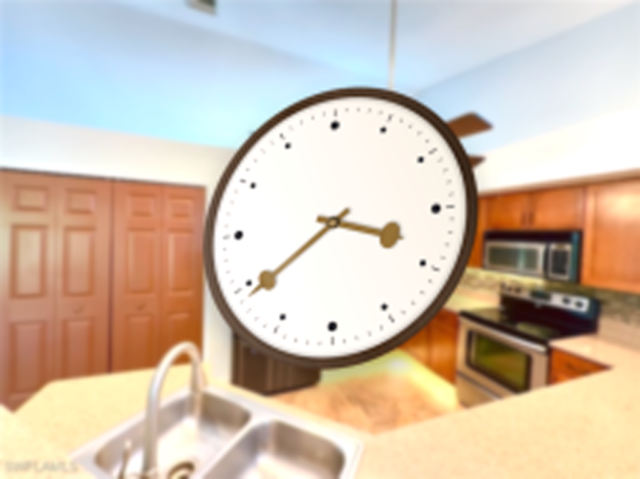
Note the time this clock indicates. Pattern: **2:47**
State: **3:39**
